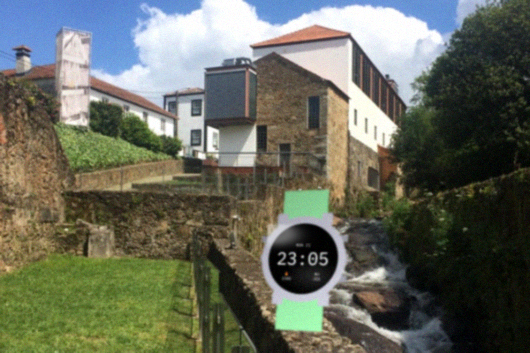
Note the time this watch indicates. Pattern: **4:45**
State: **23:05**
